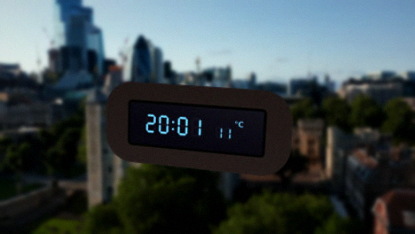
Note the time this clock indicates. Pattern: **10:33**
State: **20:01**
